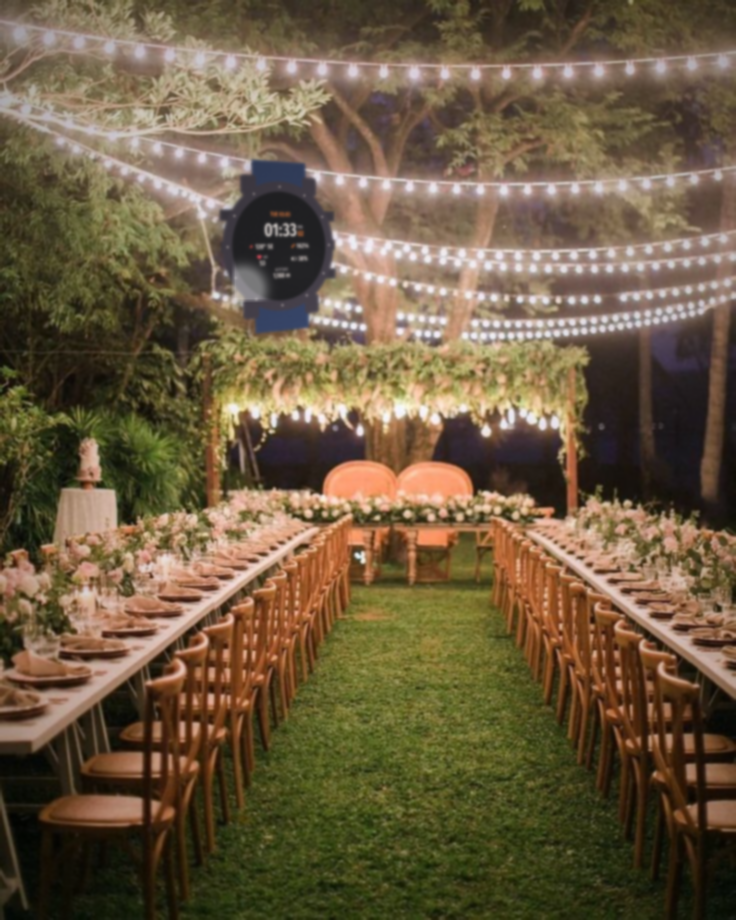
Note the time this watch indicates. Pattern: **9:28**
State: **1:33**
